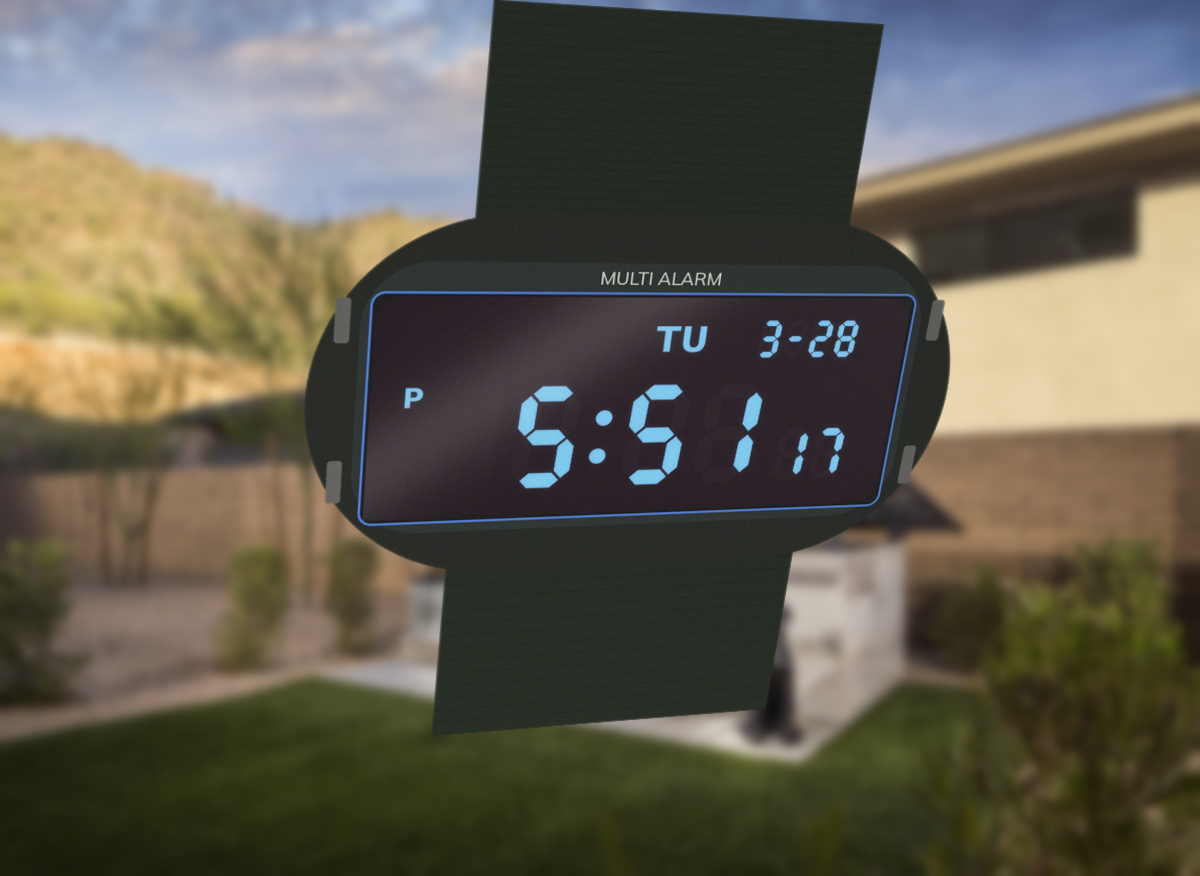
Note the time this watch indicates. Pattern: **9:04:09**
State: **5:51:17**
